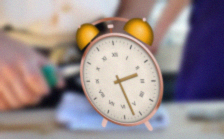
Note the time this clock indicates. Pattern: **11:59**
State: **2:27**
